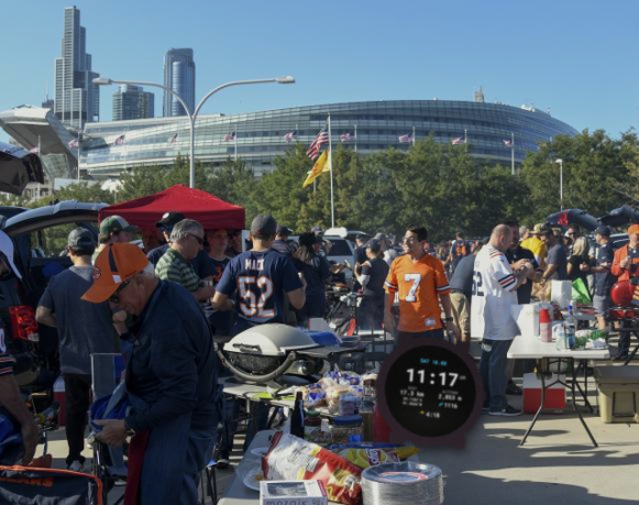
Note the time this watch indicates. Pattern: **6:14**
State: **11:17**
